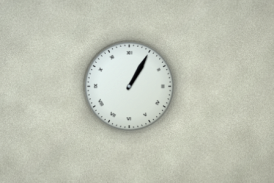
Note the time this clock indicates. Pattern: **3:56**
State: **1:05**
